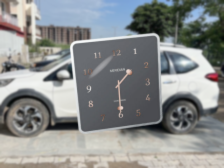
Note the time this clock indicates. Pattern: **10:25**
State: **1:30**
